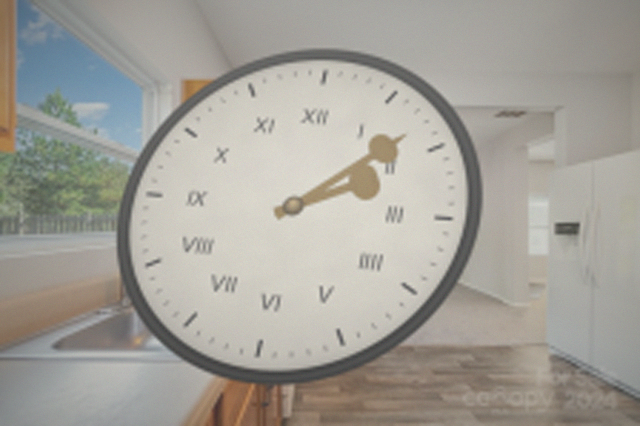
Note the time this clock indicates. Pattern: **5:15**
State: **2:08**
